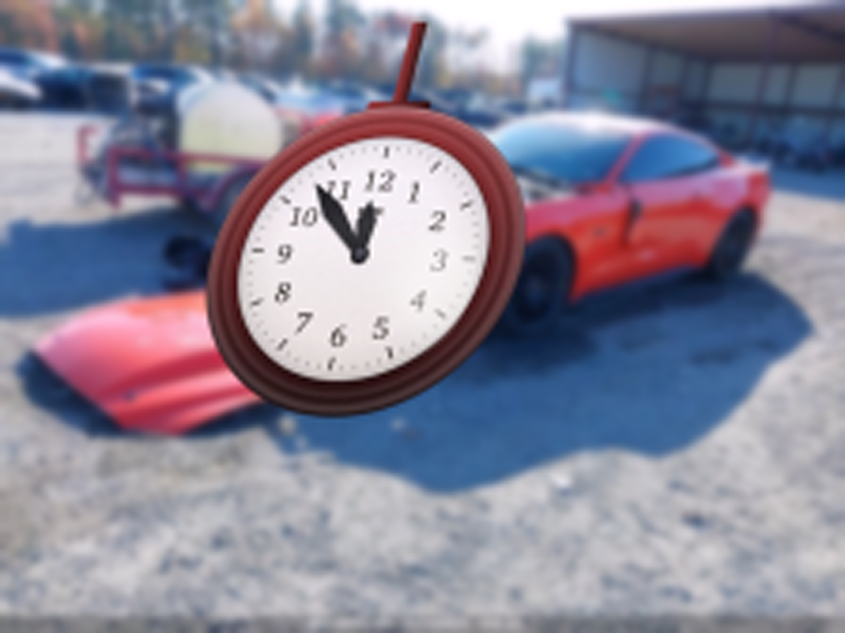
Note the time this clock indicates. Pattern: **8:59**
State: **11:53**
